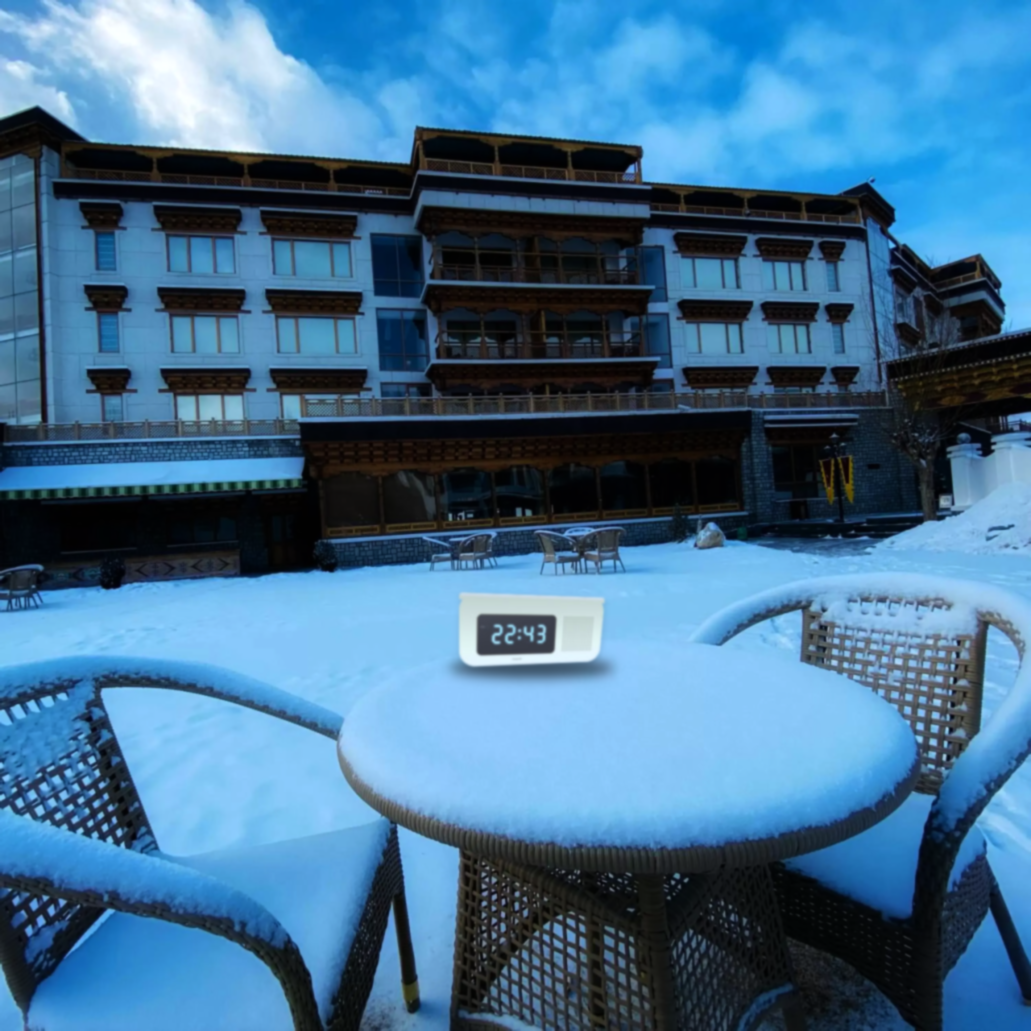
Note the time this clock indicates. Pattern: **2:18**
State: **22:43**
